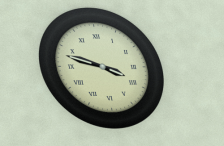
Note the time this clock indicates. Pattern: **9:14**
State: **3:48**
